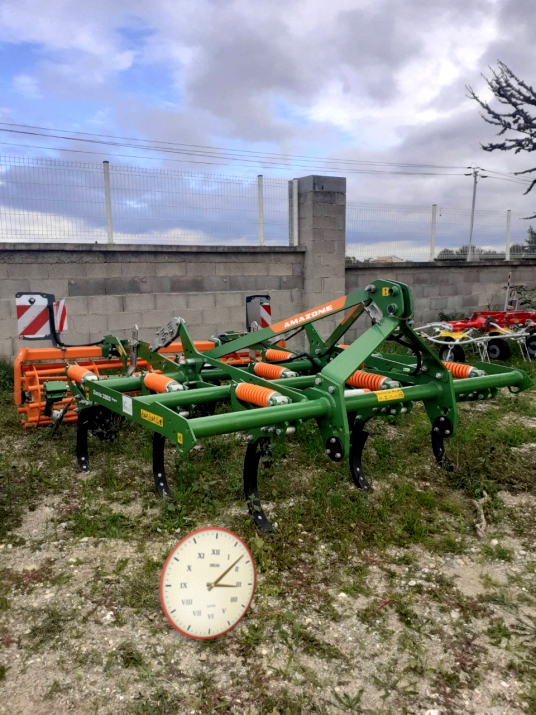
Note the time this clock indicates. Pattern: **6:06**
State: **3:08**
